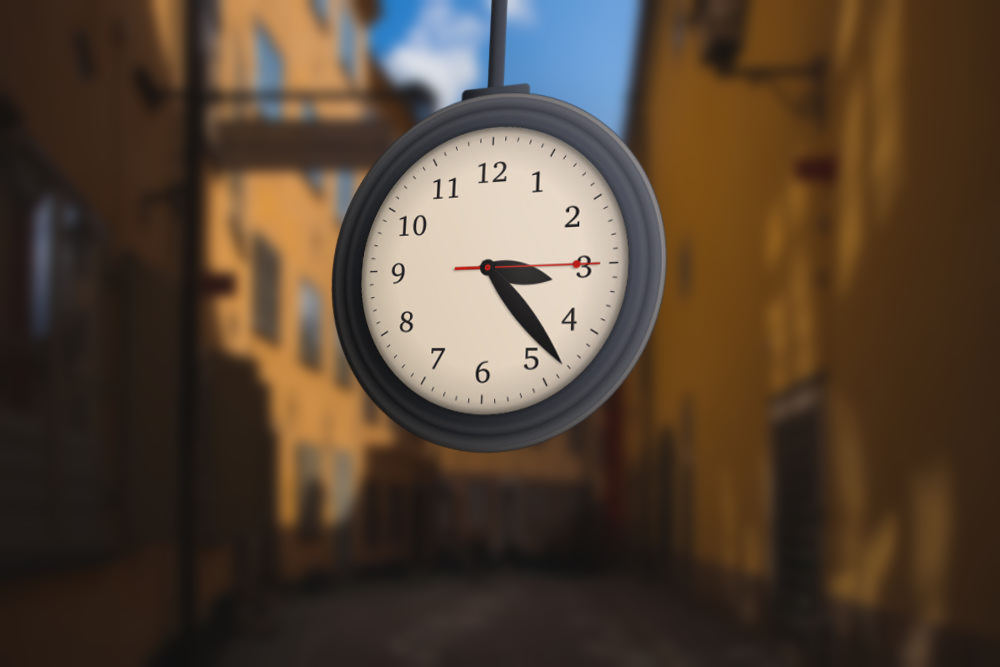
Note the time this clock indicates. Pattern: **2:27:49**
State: **3:23:15**
